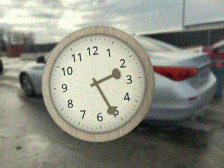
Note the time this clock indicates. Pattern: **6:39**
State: **2:26**
